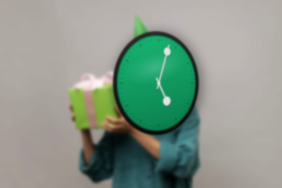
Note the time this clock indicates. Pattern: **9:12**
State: **5:03**
